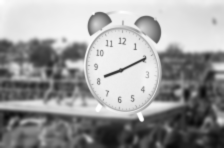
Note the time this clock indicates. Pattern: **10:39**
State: **8:10**
